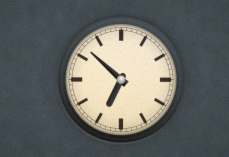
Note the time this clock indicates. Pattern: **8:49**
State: **6:52**
